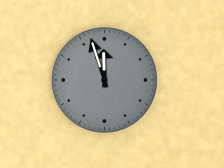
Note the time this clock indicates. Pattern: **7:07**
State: **11:57**
